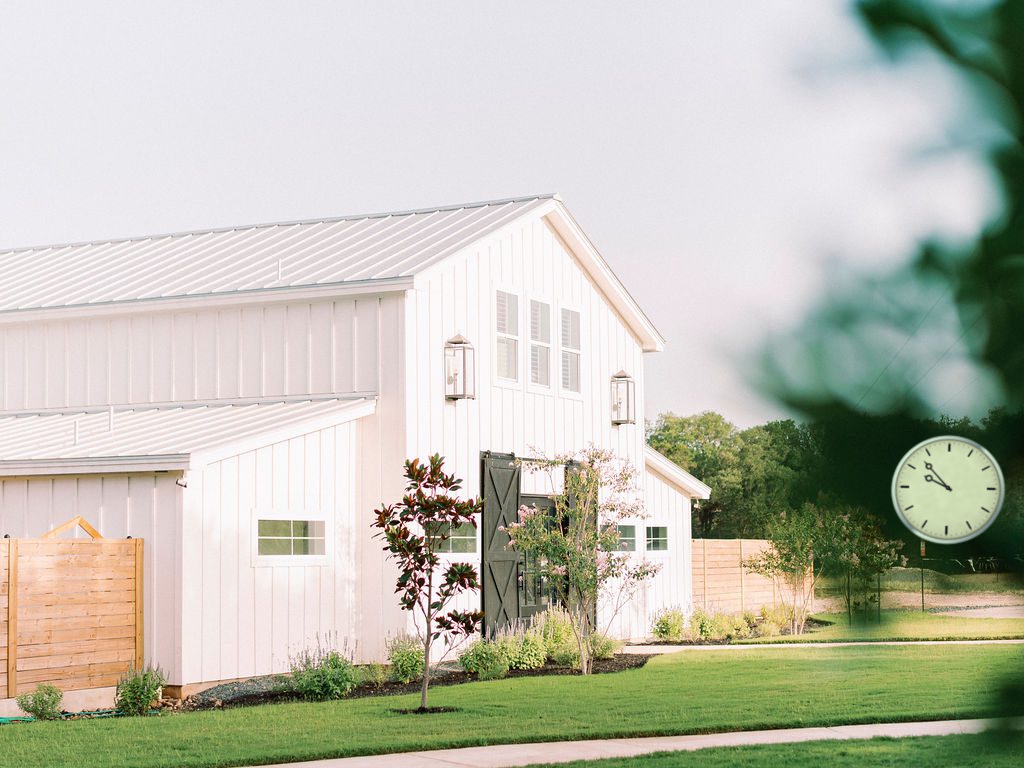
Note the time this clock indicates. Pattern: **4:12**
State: **9:53**
